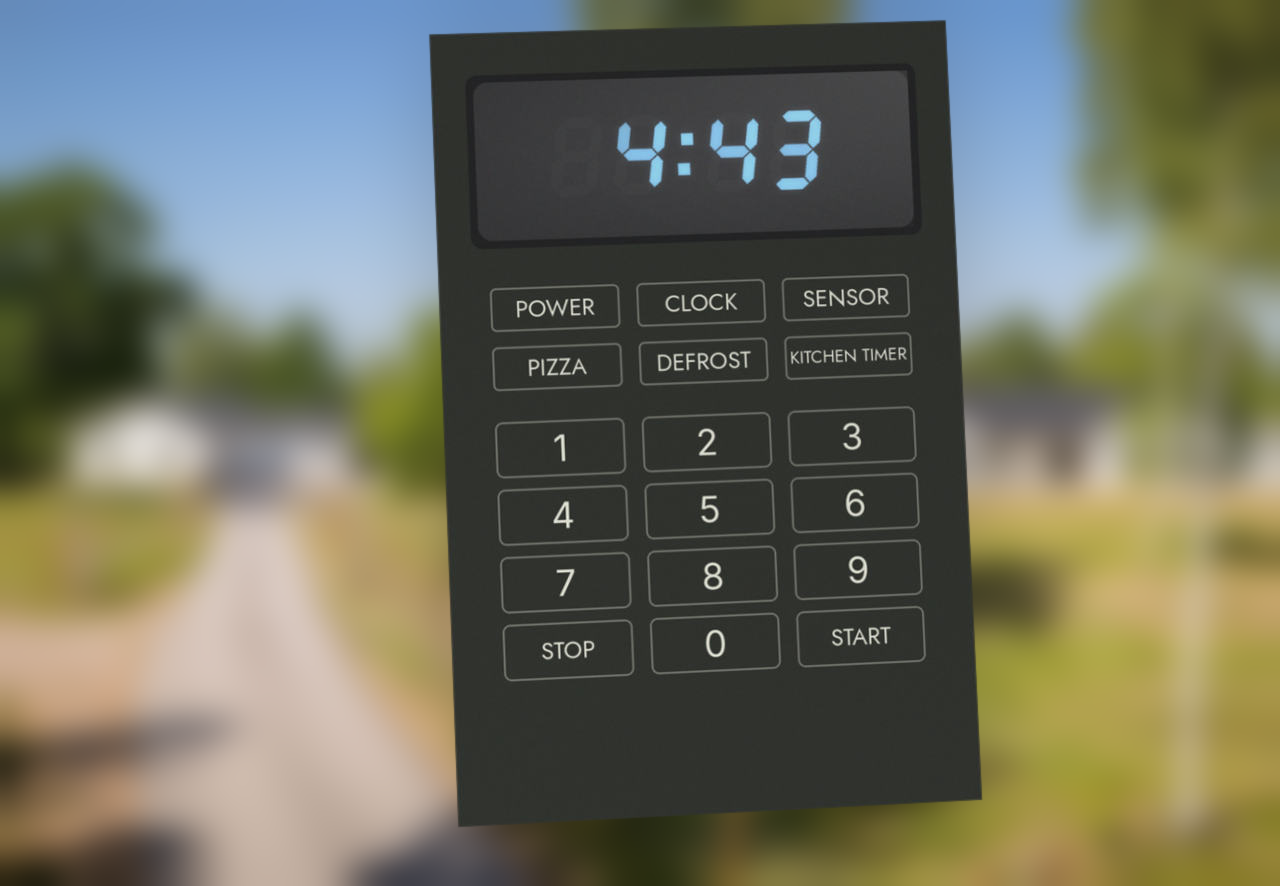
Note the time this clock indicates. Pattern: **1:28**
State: **4:43**
